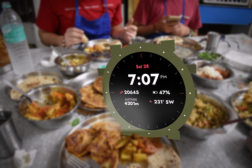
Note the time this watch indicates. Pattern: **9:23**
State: **7:07**
